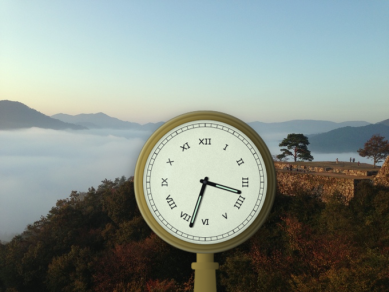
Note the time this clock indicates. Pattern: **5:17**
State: **3:33**
